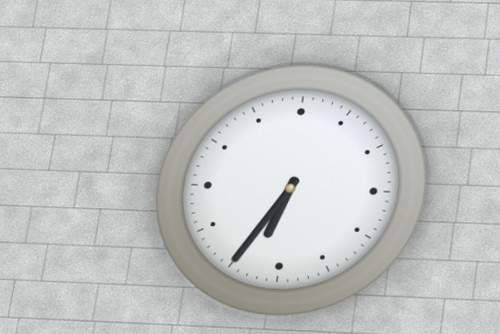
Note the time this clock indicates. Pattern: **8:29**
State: **6:35**
